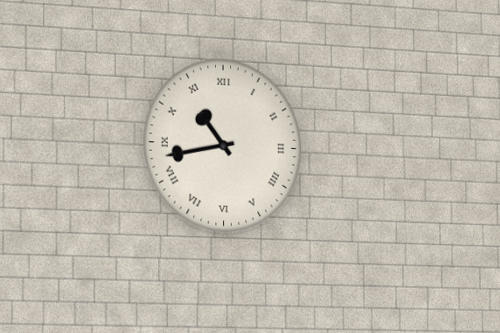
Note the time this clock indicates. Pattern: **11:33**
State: **10:43**
